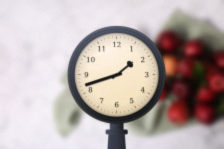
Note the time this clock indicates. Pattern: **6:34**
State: **1:42**
